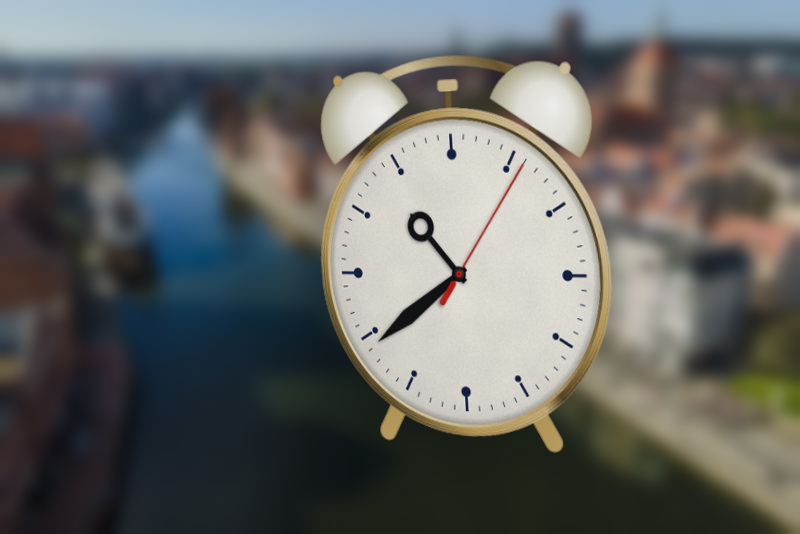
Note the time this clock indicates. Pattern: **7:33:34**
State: **10:39:06**
